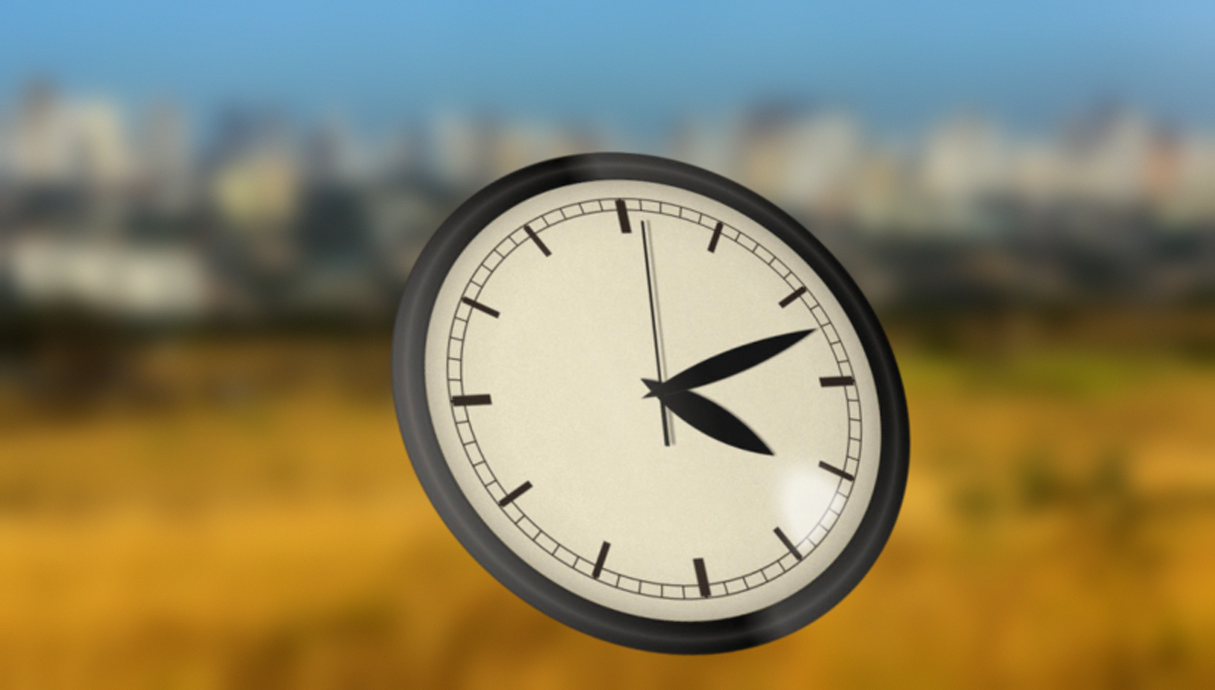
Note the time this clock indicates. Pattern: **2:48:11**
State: **4:12:01**
